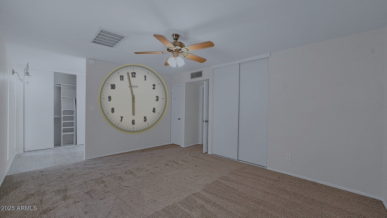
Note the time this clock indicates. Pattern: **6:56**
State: **5:58**
